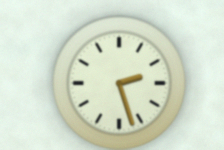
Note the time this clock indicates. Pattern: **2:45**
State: **2:27**
